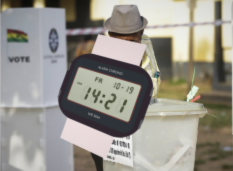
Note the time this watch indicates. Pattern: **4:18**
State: **14:21**
